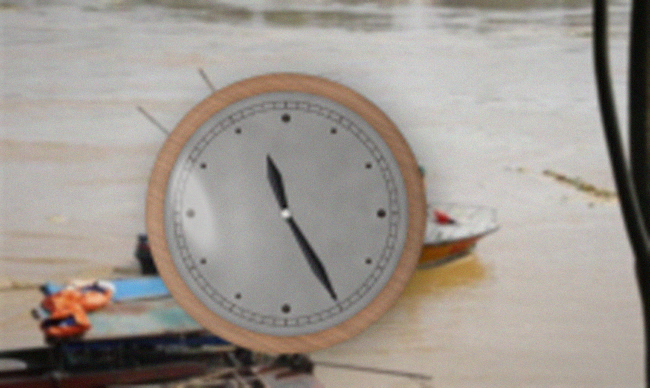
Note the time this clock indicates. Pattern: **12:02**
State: **11:25**
